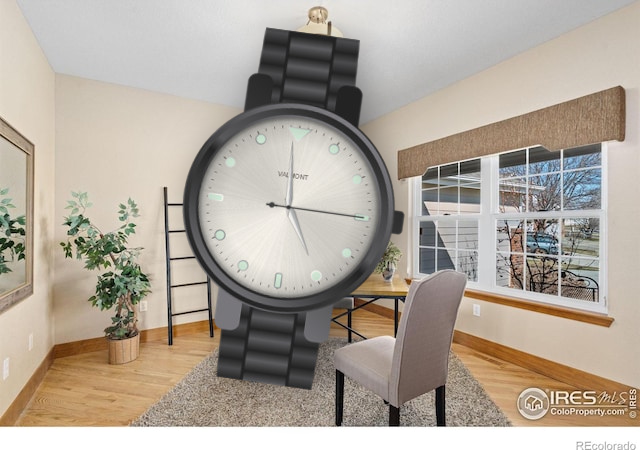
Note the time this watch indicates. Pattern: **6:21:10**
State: **4:59:15**
